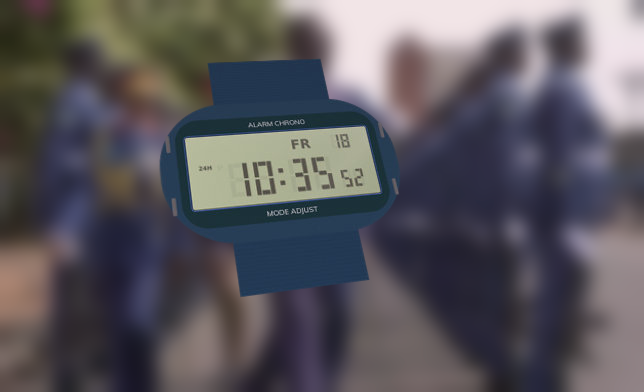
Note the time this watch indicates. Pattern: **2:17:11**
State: **10:35:52**
